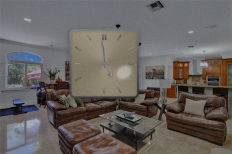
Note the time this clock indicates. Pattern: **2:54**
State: **4:59**
